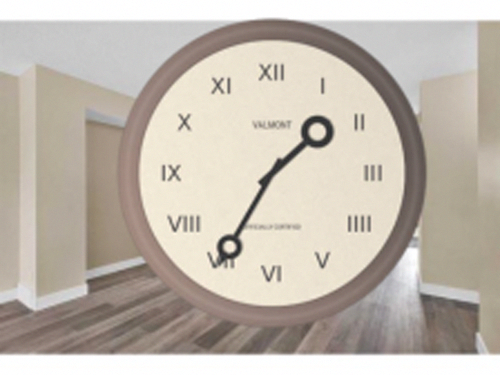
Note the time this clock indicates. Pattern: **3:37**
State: **1:35**
